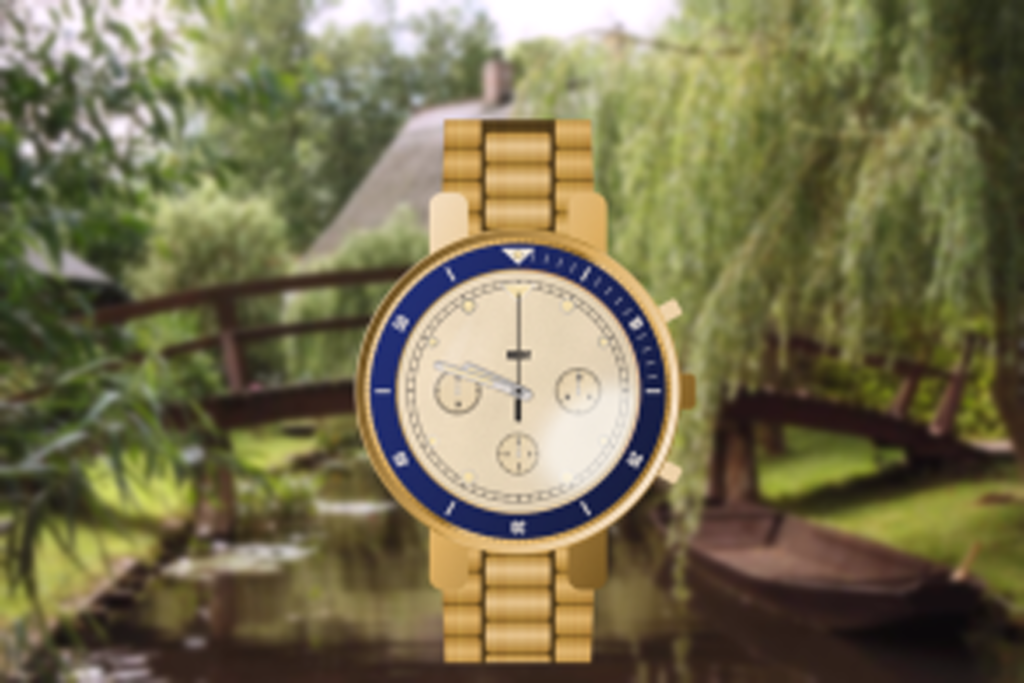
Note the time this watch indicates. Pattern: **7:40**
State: **9:48**
